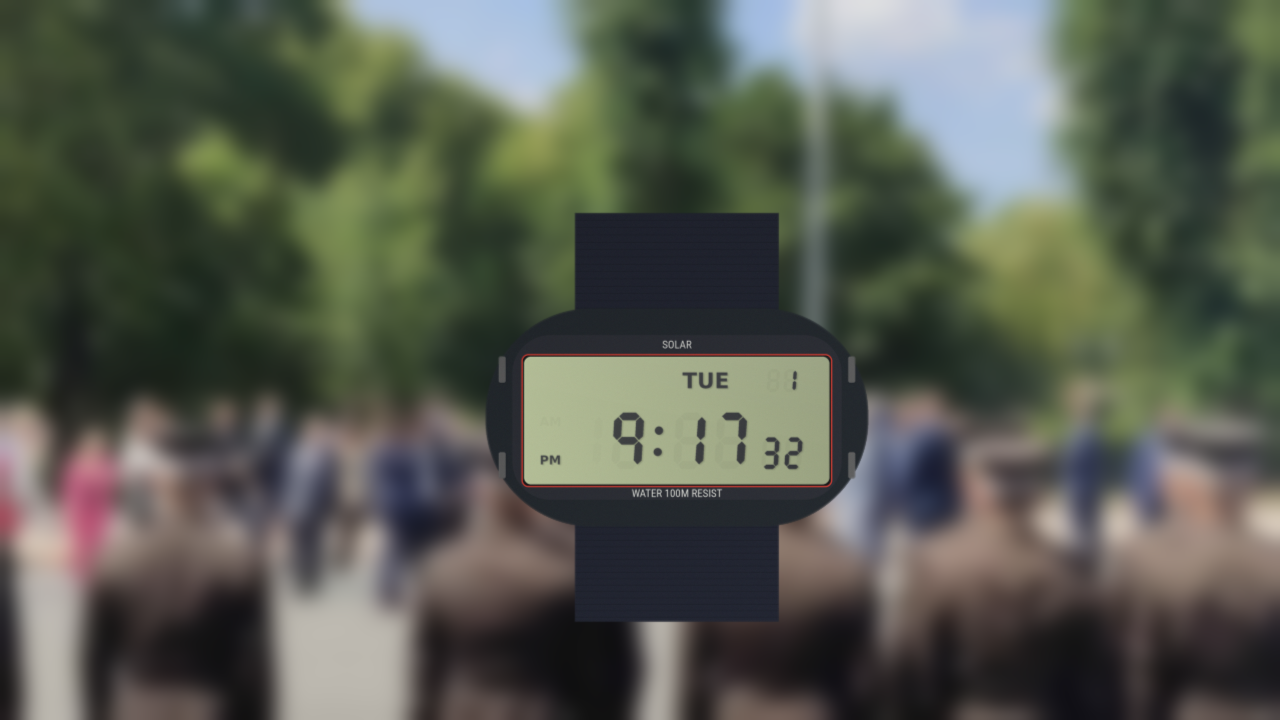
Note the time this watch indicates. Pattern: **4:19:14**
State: **9:17:32**
